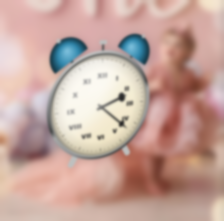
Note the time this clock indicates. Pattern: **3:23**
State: **2:22**
